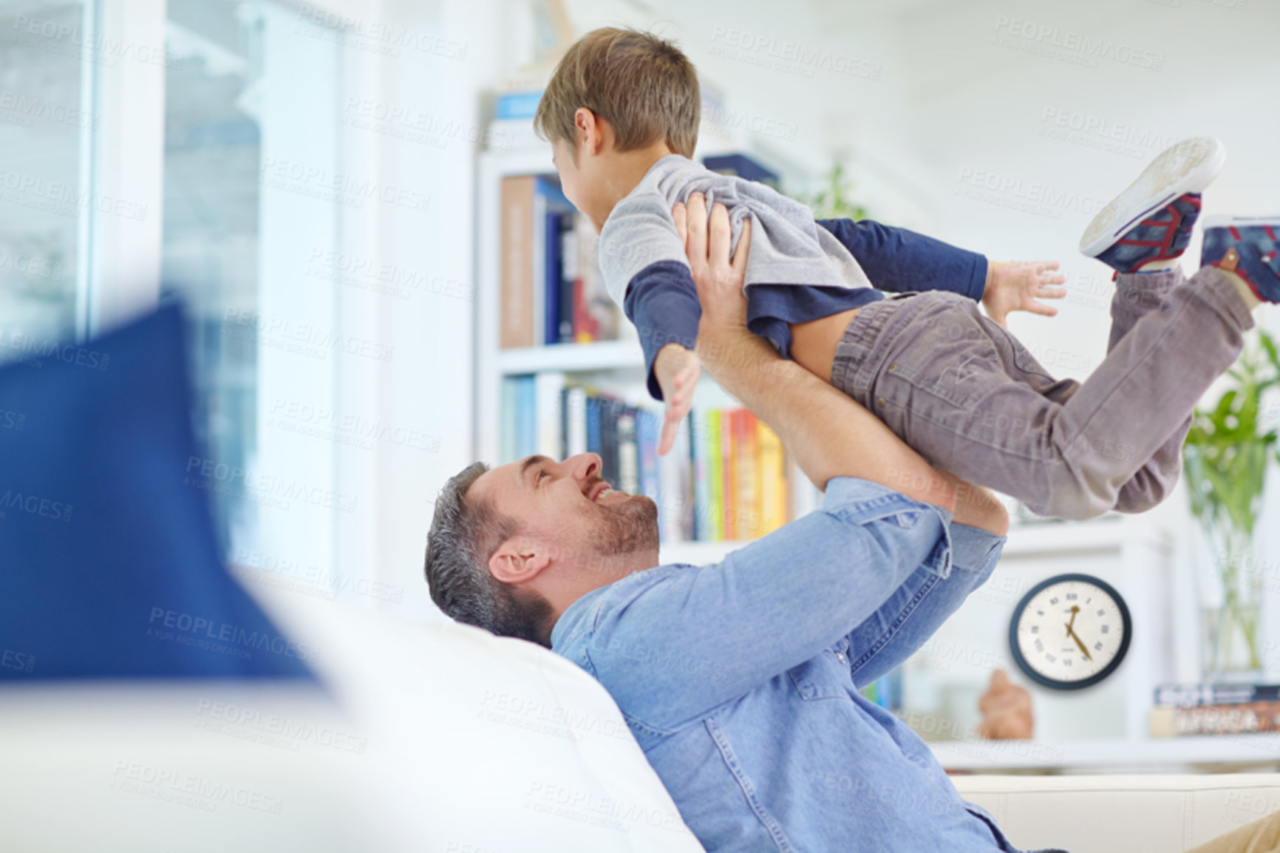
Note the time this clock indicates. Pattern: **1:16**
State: **12:24**
